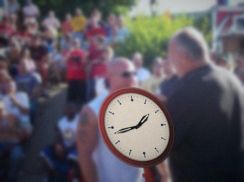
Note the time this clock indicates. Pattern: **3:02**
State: **1:43**
